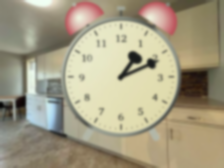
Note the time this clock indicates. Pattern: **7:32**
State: **1:11**
